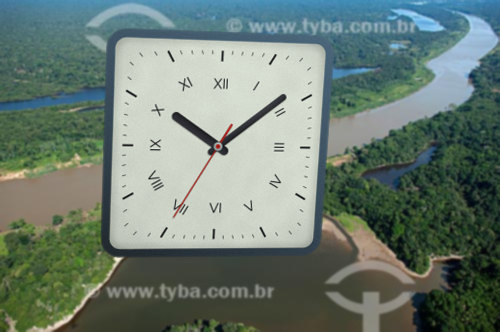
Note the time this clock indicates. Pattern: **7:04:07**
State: **10:08:35**
